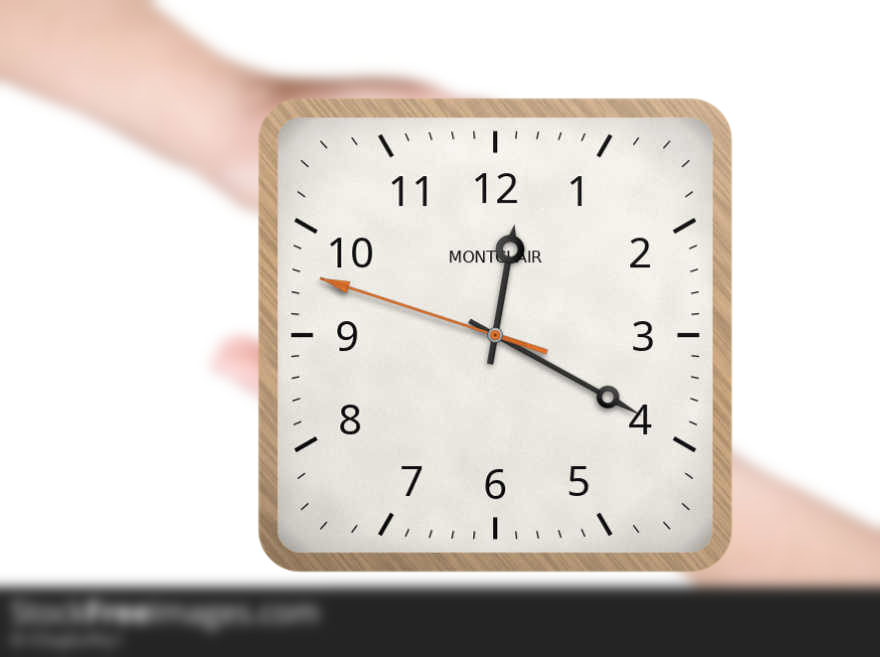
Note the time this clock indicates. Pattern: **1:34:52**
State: **12:19:48**
